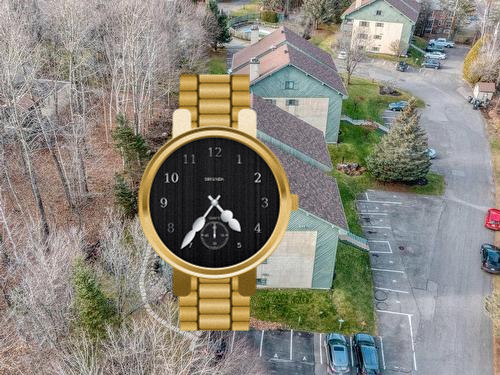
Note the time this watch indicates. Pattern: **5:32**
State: **4:36**
